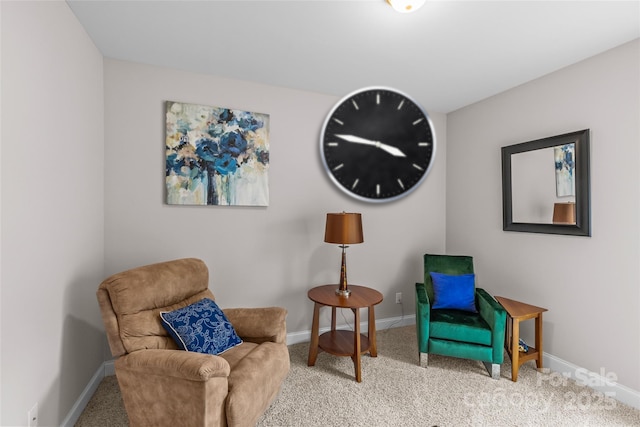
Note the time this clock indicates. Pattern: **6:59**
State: **3:47**
